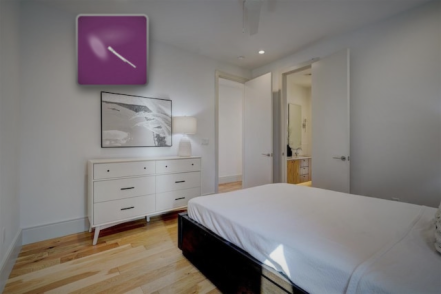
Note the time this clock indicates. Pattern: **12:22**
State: **4:21**
